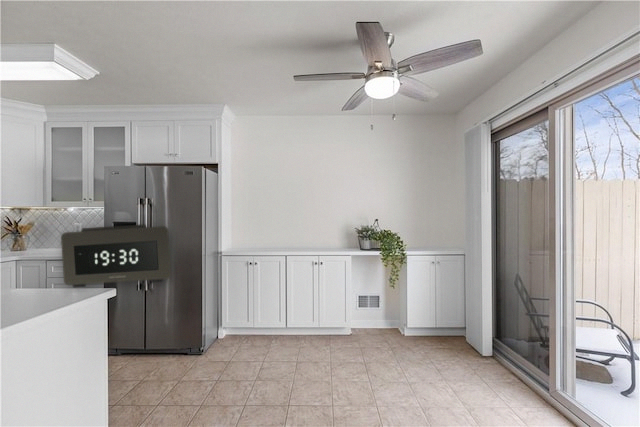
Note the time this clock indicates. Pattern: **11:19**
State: **19:30**
